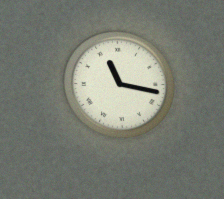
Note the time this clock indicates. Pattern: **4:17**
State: **11:17**
